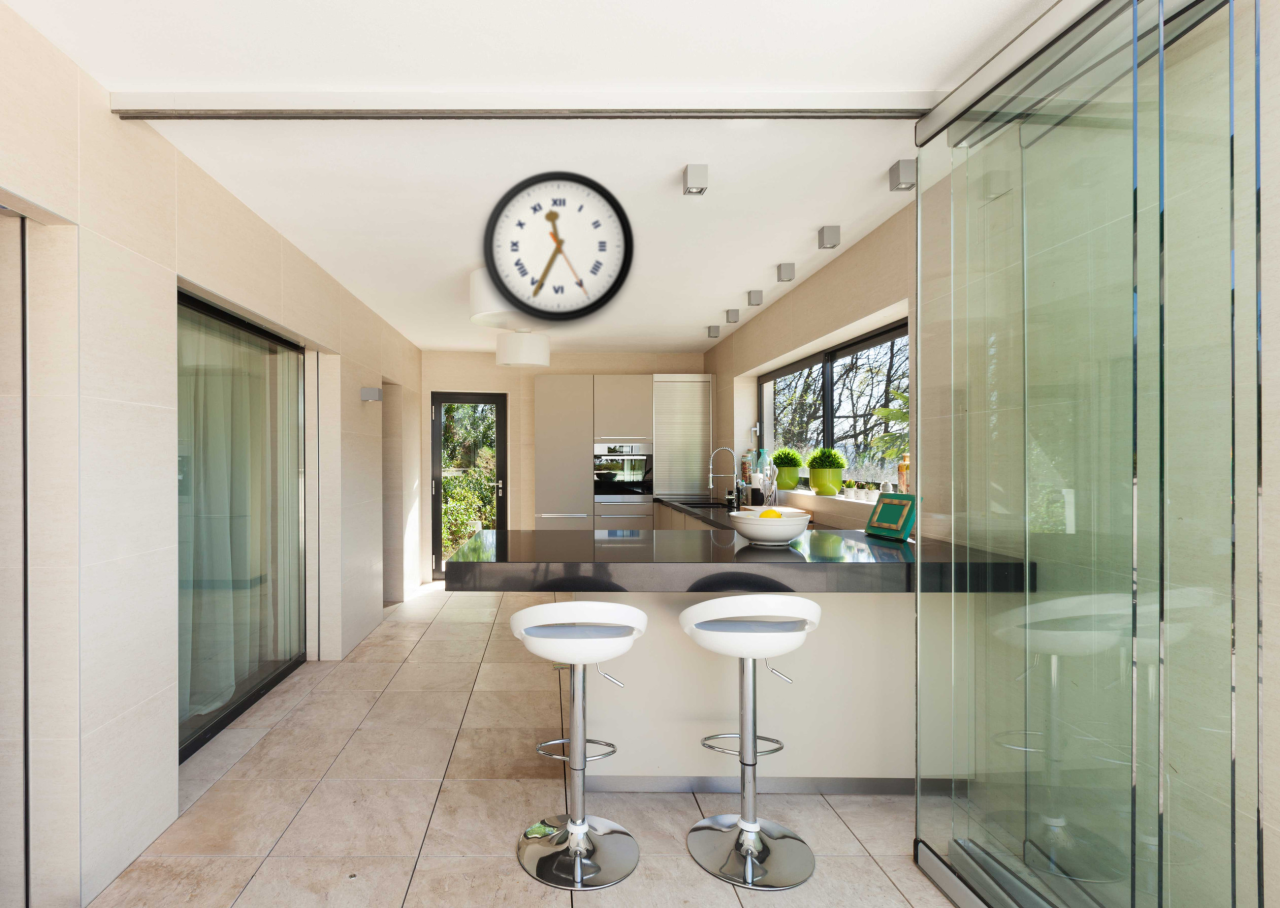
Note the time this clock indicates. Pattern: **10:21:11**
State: **11:34:25**
